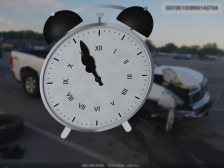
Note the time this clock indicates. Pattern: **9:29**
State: **10:56**
